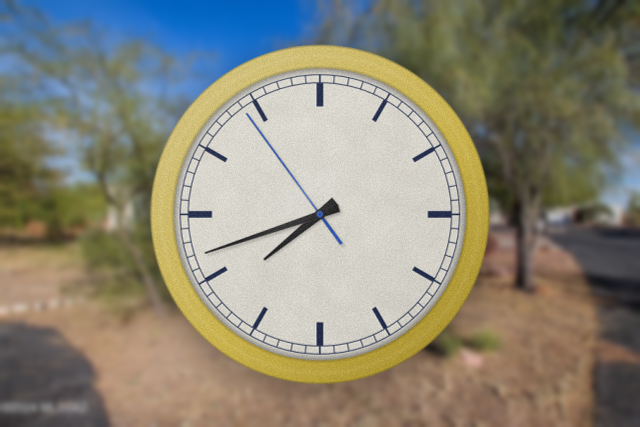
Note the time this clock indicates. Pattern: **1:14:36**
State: **7:41:54**
